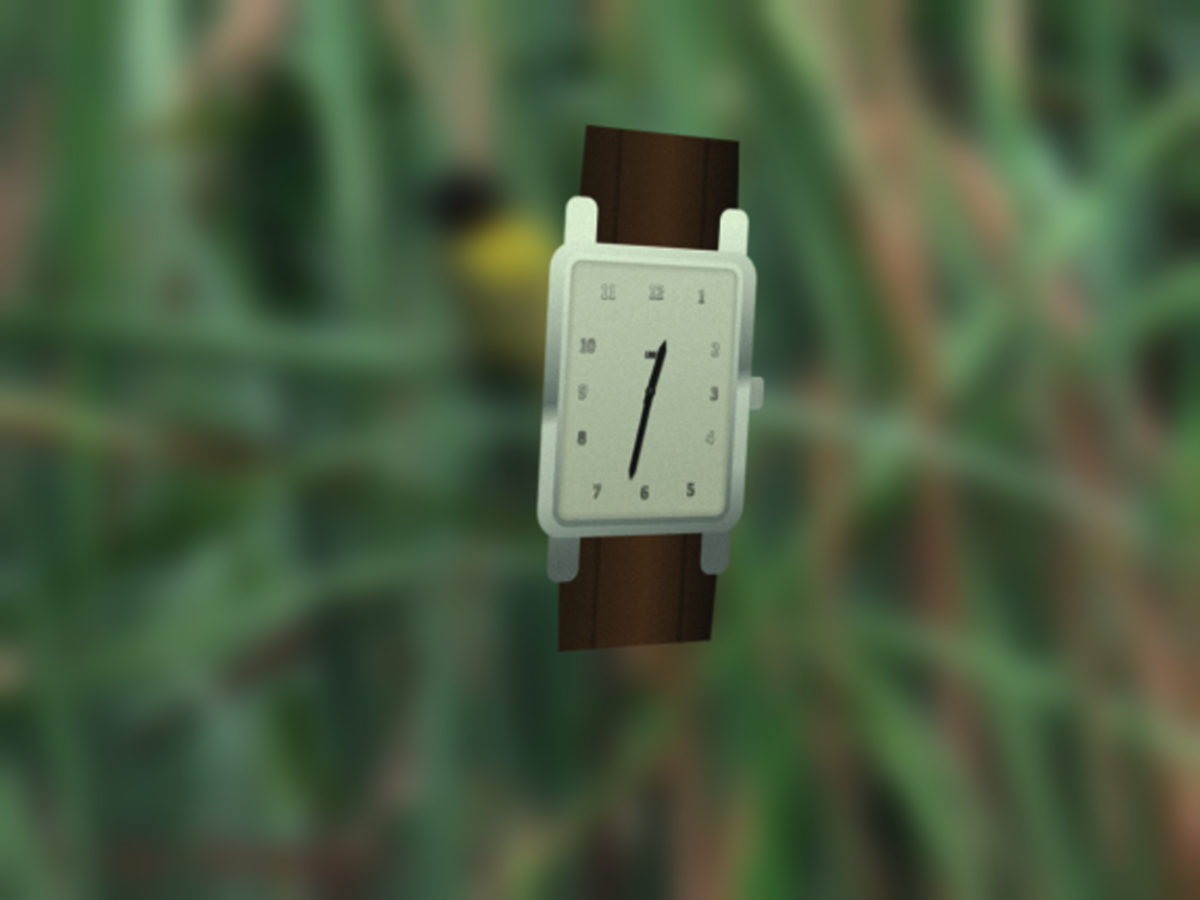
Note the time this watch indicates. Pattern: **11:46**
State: **12:32**
